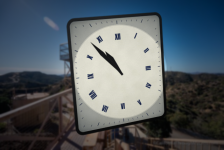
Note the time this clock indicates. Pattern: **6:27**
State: **10:53**
